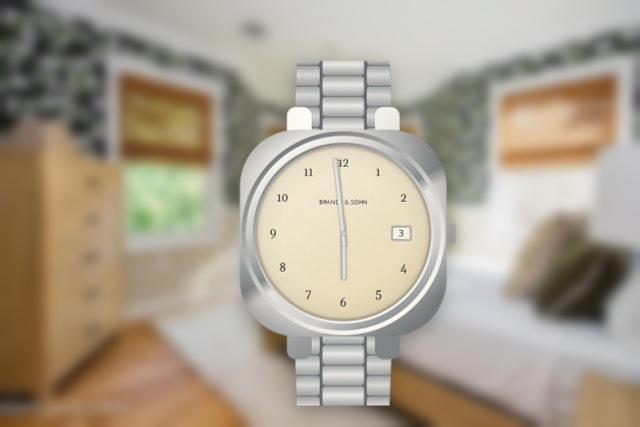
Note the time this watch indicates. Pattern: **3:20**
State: **5:59**
